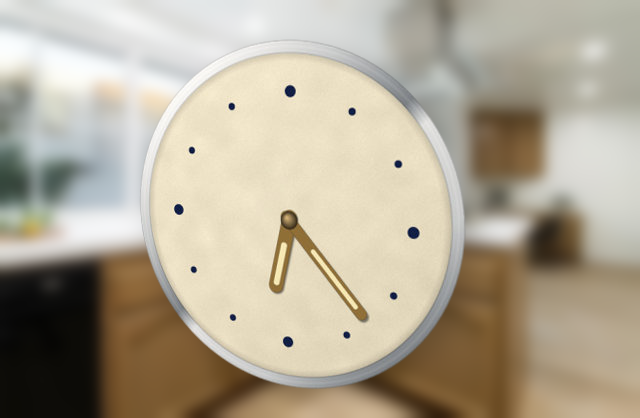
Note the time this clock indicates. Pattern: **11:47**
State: **6:23**
